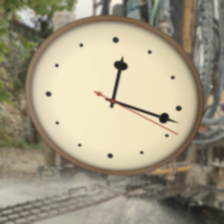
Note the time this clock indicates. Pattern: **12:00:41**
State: **12:17:19**
